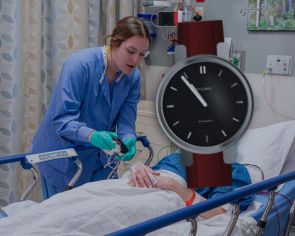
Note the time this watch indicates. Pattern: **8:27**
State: **10:54**
